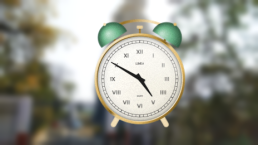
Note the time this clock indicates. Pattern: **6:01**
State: **4:50**
